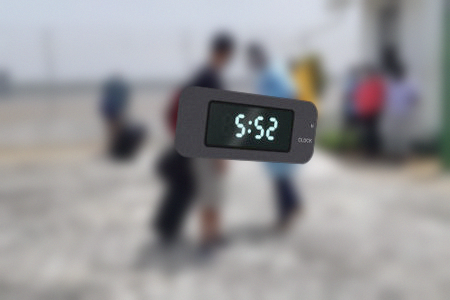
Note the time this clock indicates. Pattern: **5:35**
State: **5:52**
